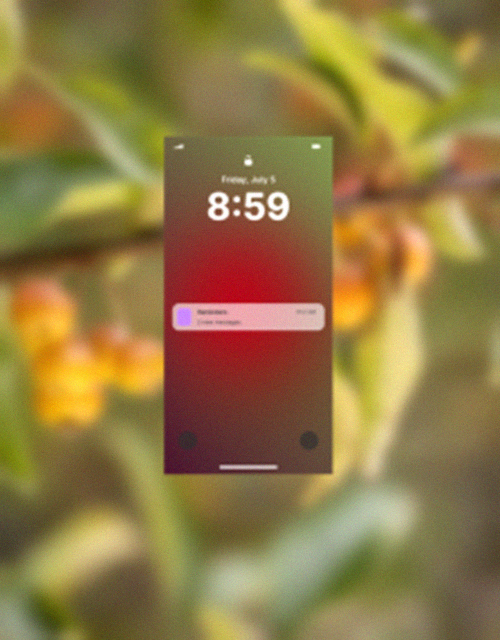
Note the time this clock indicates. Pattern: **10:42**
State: **8:59**
